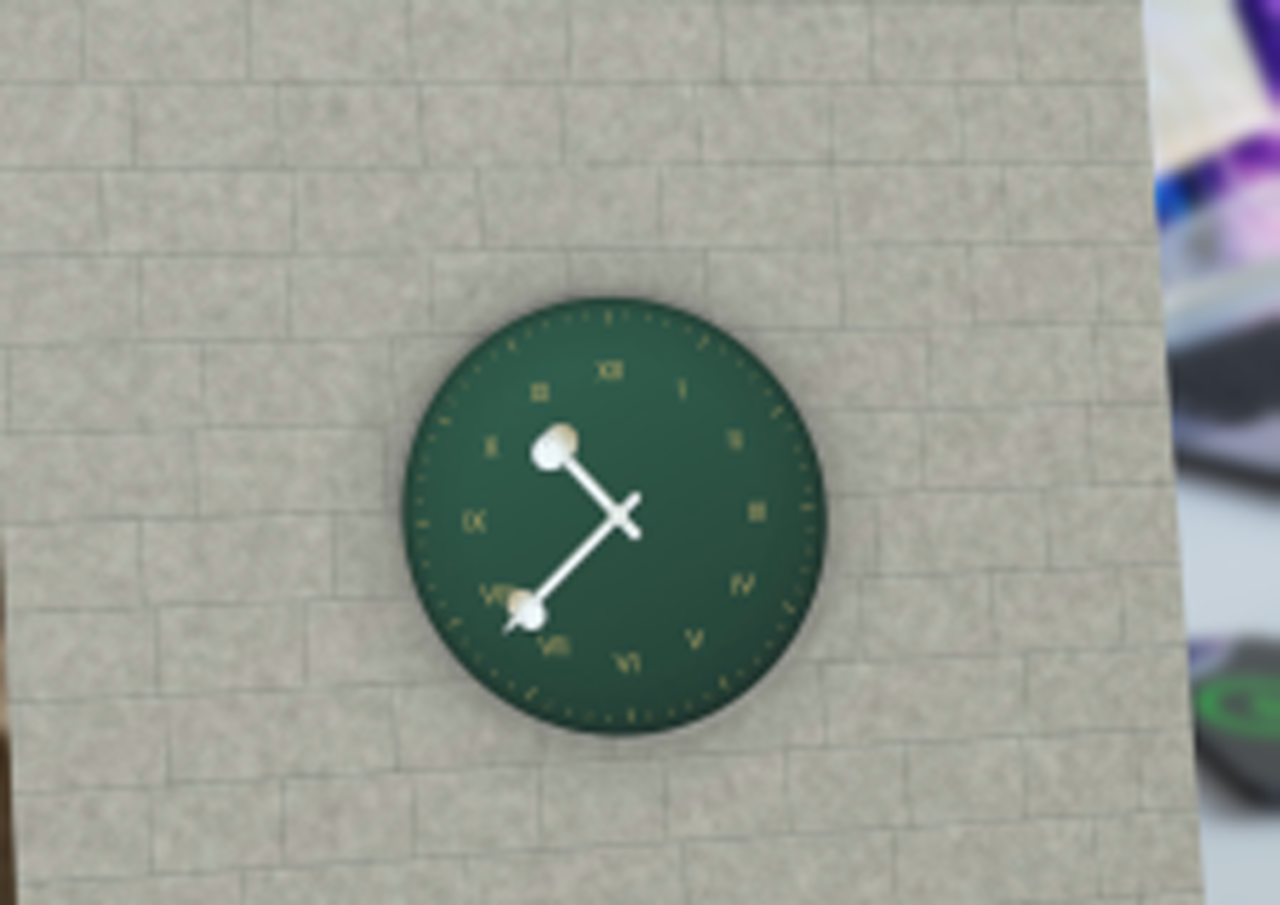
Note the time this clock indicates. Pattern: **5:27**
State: **10:38**
